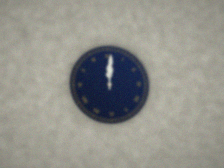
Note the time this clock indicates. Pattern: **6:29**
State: **12:01**
